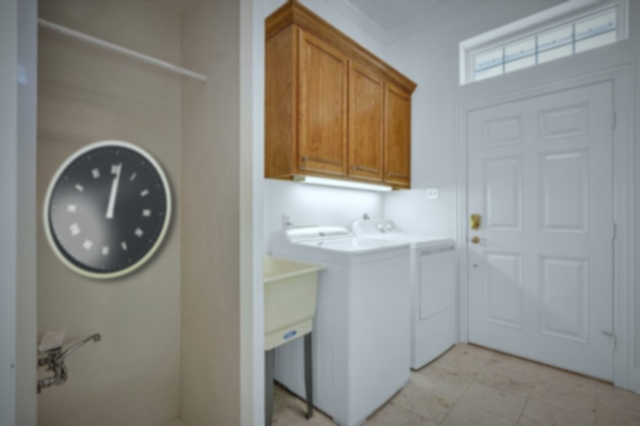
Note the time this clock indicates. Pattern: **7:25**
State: **12:01**
